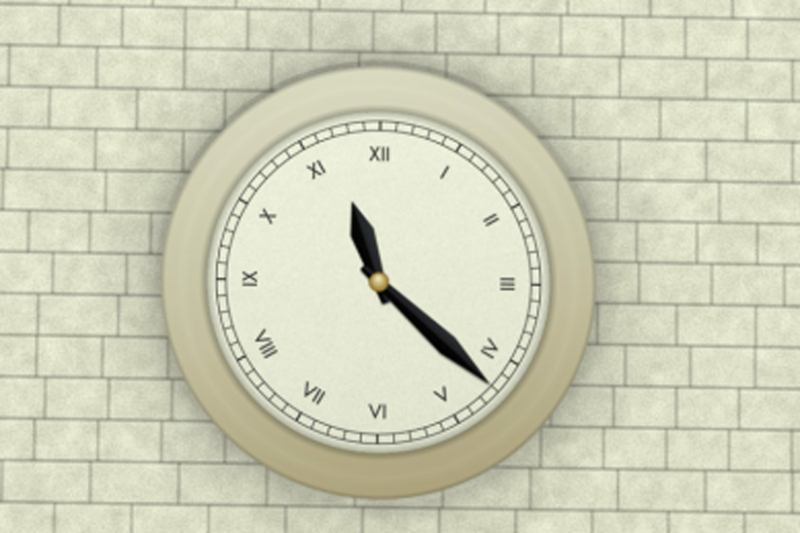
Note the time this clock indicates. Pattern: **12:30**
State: **11:22**
